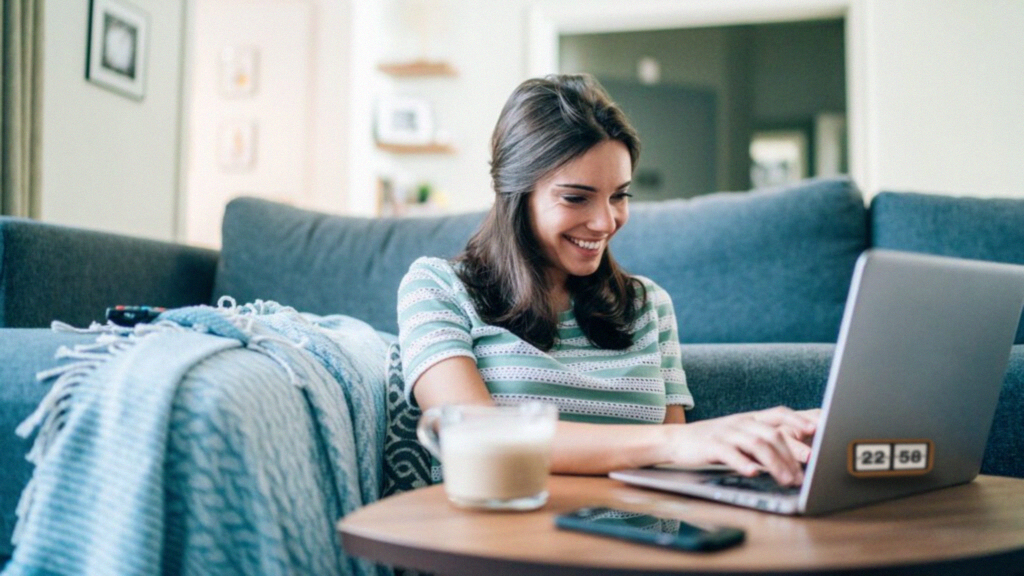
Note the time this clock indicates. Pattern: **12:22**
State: **22:58**
